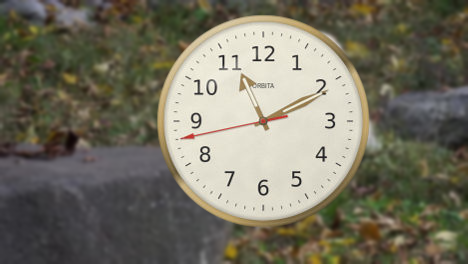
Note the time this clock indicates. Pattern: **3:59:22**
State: **11:10:43**
